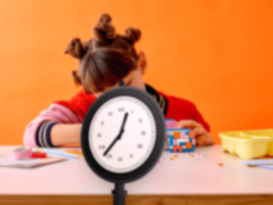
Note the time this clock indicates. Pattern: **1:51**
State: **12:37**
